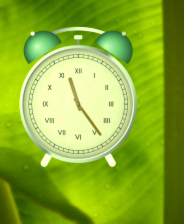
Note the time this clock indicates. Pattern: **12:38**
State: **11:24**
